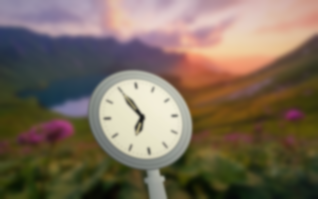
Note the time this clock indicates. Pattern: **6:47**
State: **6:55**
